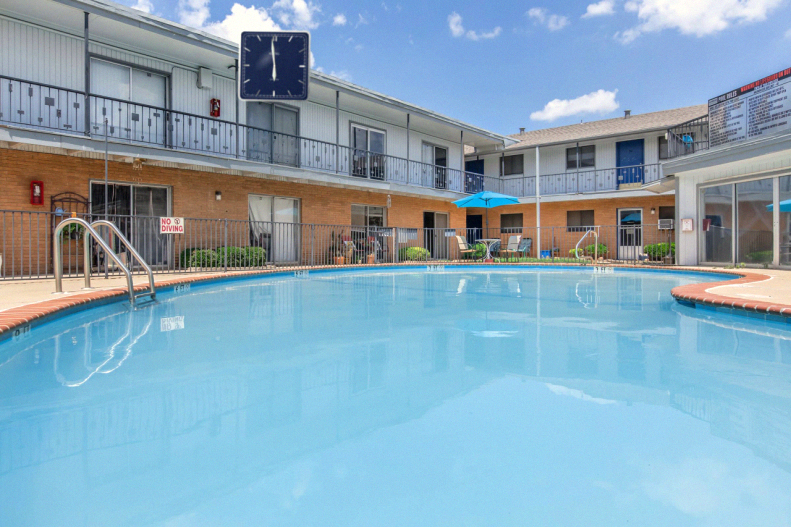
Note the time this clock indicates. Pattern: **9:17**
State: **5:59**
